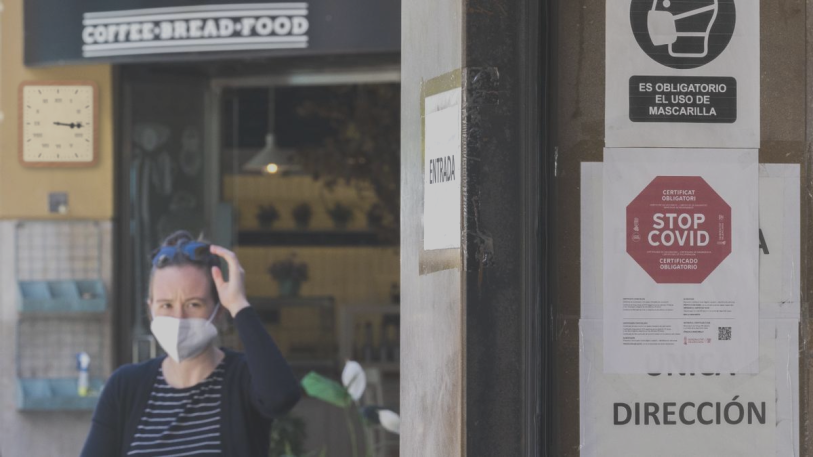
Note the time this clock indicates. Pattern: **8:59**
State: **3:16**
